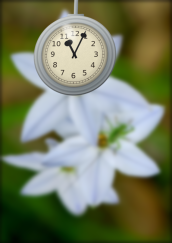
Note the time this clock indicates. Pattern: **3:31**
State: **11:04**
